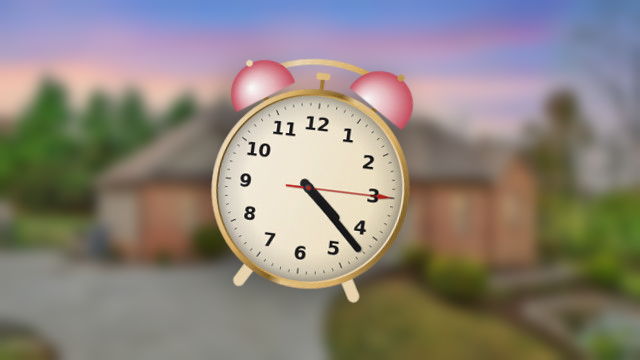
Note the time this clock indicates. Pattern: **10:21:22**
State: **4:22:15**
